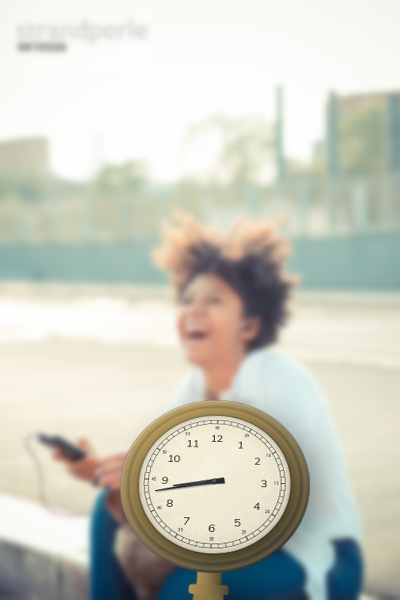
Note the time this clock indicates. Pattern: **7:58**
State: **8:43**
